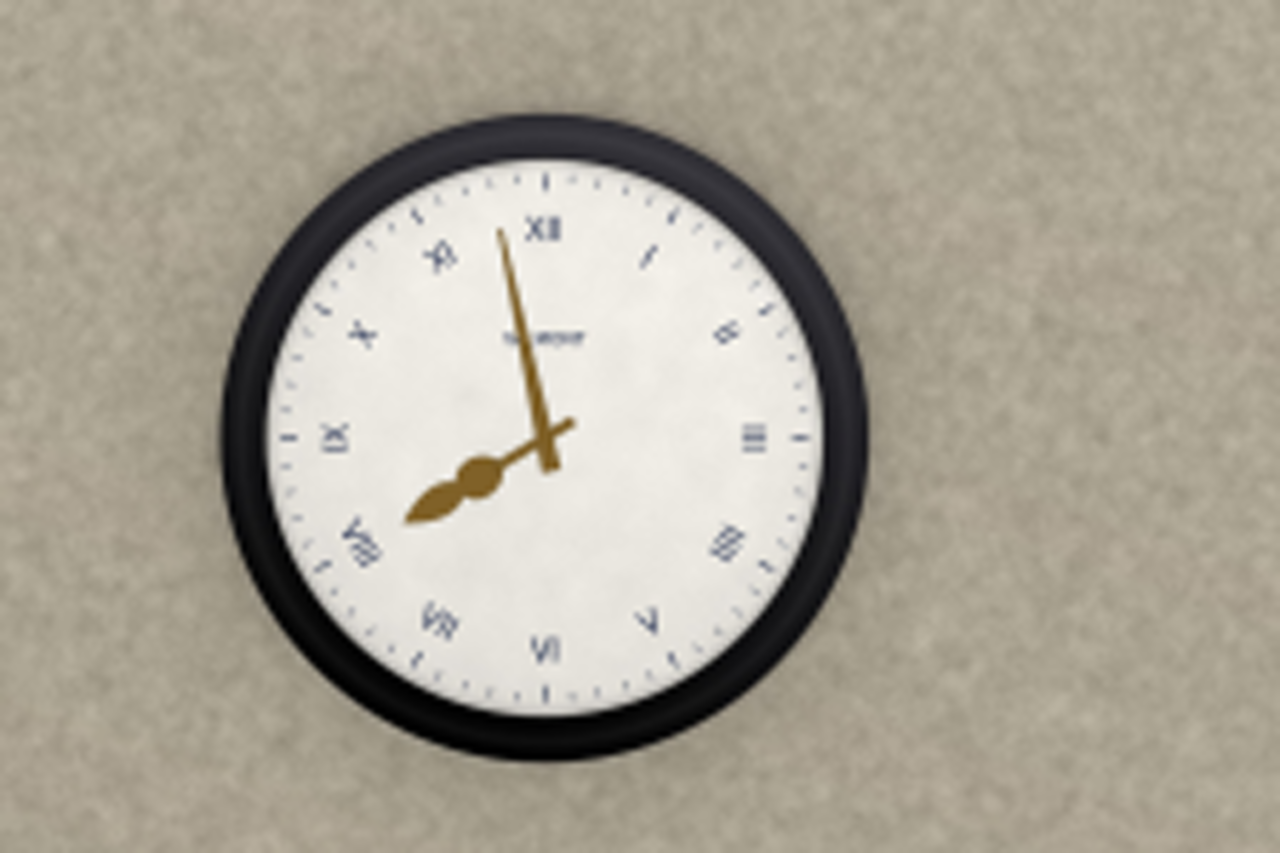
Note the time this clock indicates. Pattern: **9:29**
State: **7:58**
